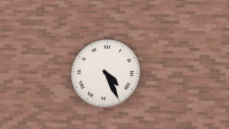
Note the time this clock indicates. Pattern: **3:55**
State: **4:25**
